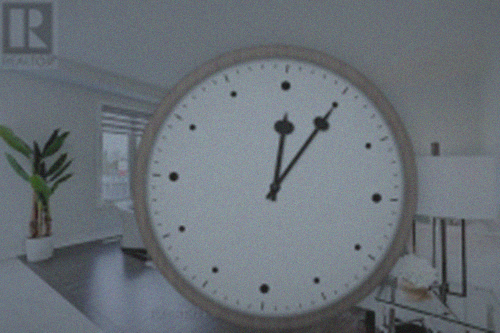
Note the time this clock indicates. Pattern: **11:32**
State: **12:05**
